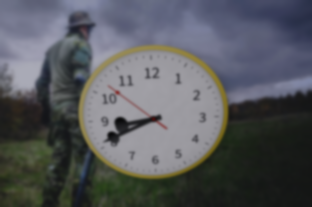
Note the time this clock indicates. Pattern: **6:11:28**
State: **8:40:52**
